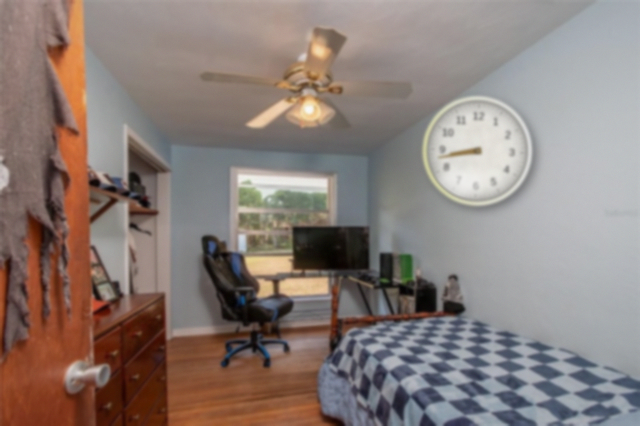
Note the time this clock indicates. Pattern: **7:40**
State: **8:43**
